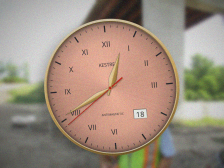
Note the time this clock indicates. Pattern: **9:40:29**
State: **12:40:39**
